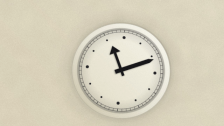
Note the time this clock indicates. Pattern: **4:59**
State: **11:11**
